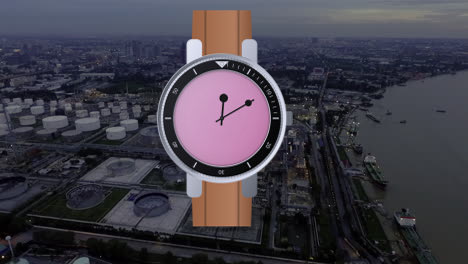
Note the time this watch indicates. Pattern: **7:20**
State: **12:10**
